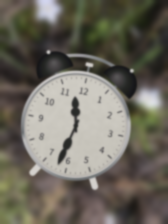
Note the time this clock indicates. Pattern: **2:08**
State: **11:32**
